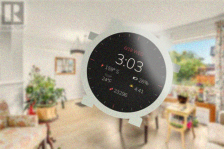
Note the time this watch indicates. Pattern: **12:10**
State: **3:03**
